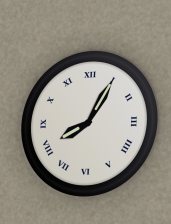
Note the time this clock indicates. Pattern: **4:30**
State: **8:05**
